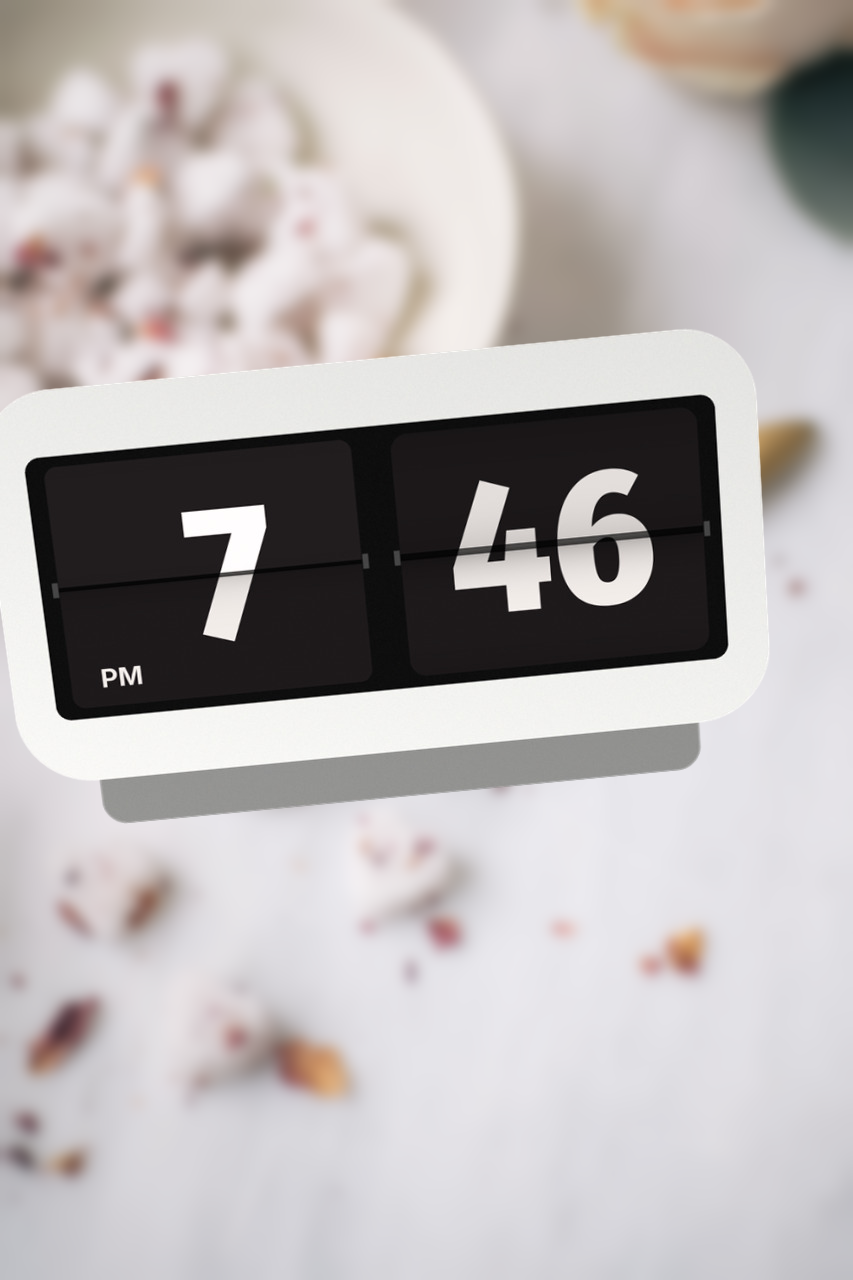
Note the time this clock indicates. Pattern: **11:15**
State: **7:46**
